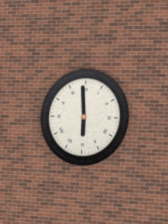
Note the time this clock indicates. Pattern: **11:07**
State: **5:59**
